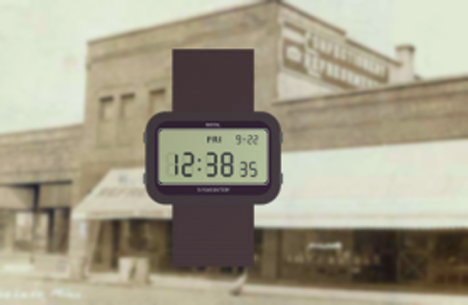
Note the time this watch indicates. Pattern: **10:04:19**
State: **12:38:35**
